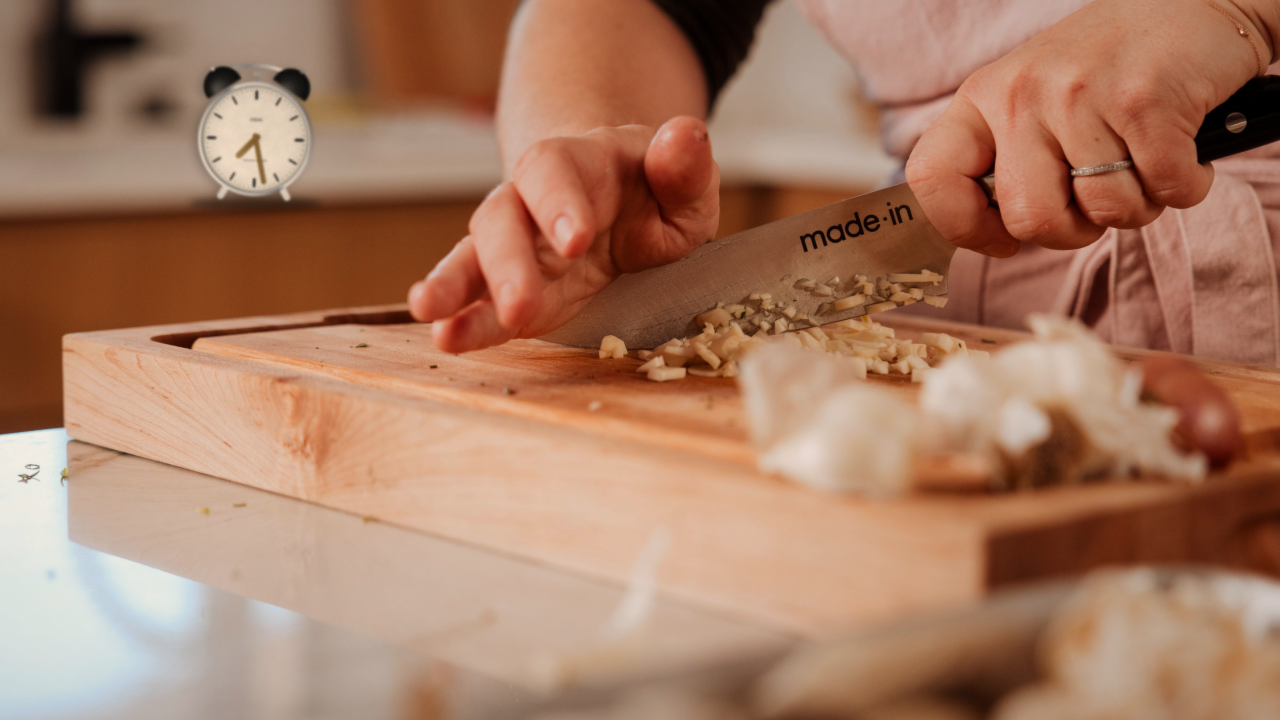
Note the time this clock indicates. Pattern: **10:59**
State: **7:28**
